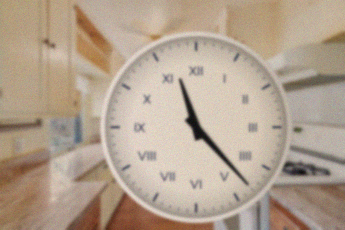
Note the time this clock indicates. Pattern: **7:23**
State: **11:23**
